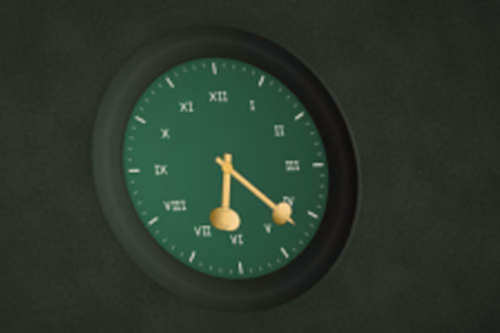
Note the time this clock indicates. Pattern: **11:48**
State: **6:22**
